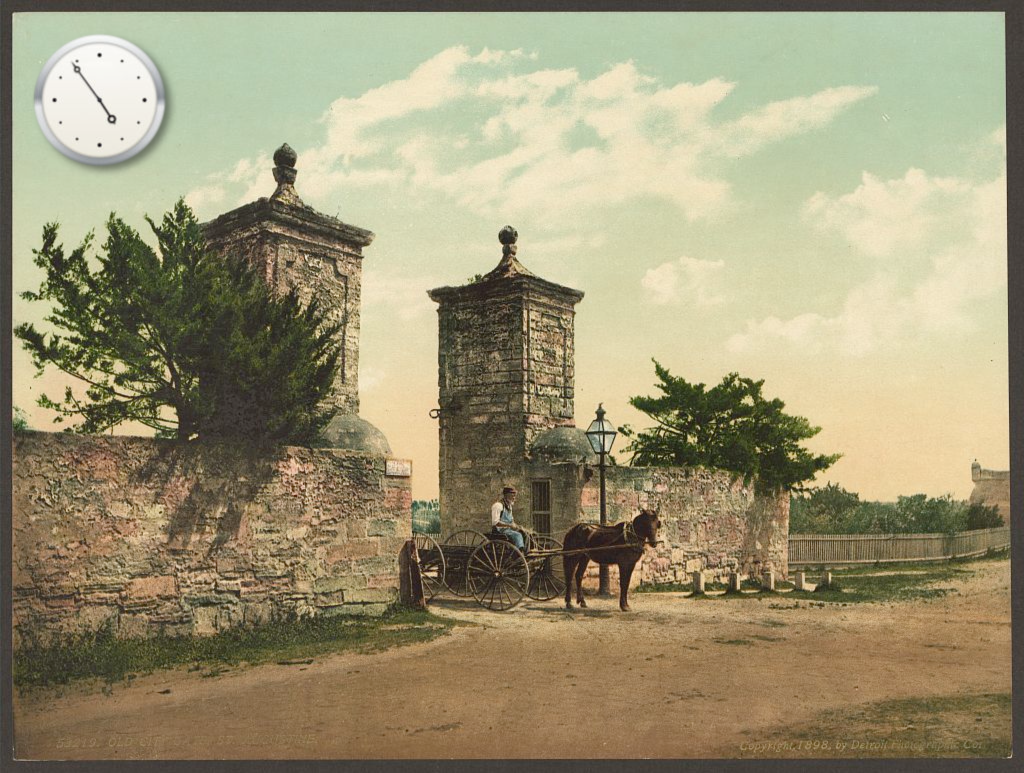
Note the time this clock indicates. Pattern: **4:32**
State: **4:54**
